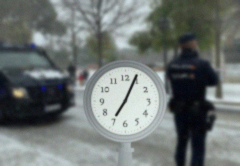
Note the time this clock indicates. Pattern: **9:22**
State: **7:04**
